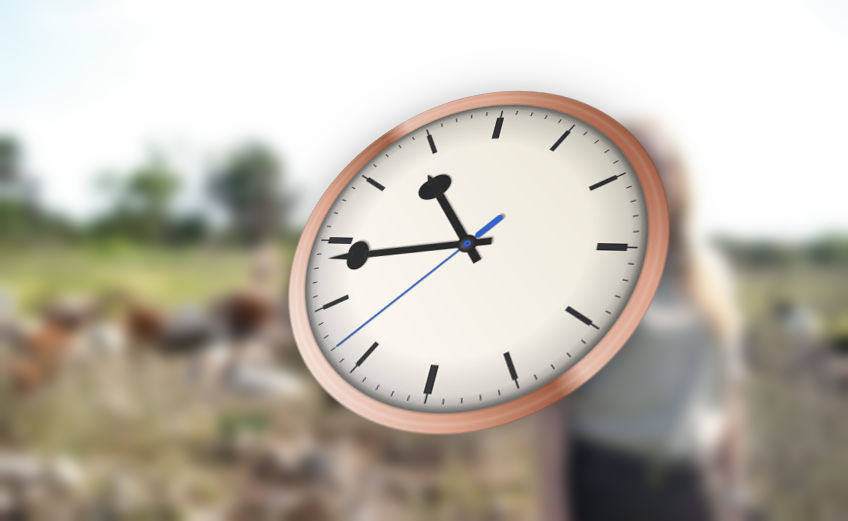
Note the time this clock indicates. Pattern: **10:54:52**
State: **10:43:37**
